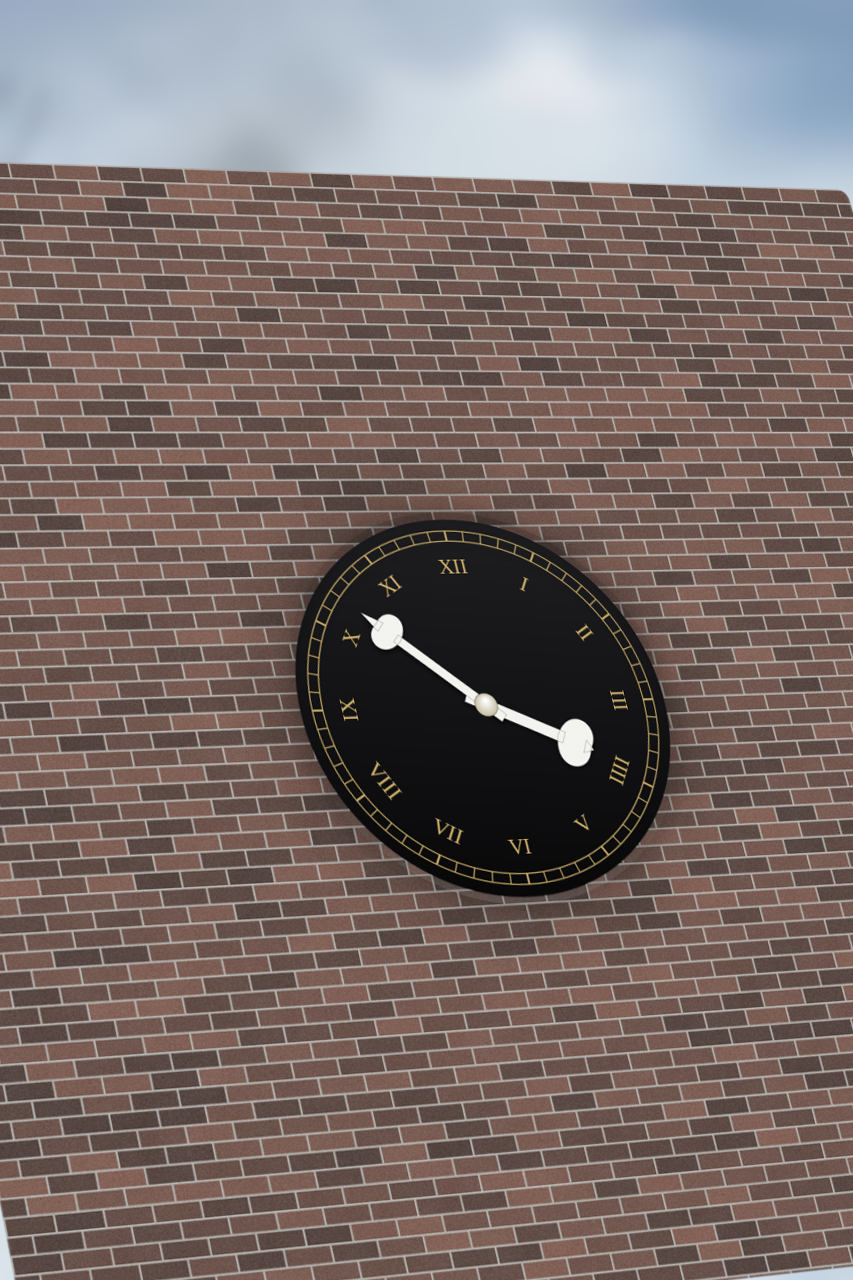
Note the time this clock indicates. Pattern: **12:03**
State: **3:52**
